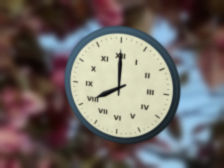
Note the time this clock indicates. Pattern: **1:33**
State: **8:00**
